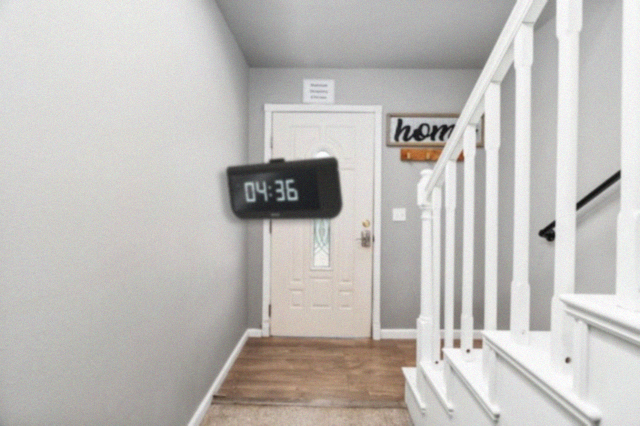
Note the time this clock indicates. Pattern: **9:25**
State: **4:36**
